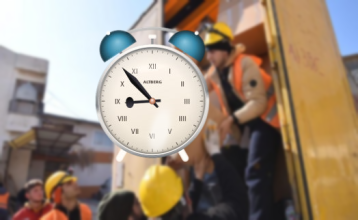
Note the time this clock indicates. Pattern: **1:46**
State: **8:53**
